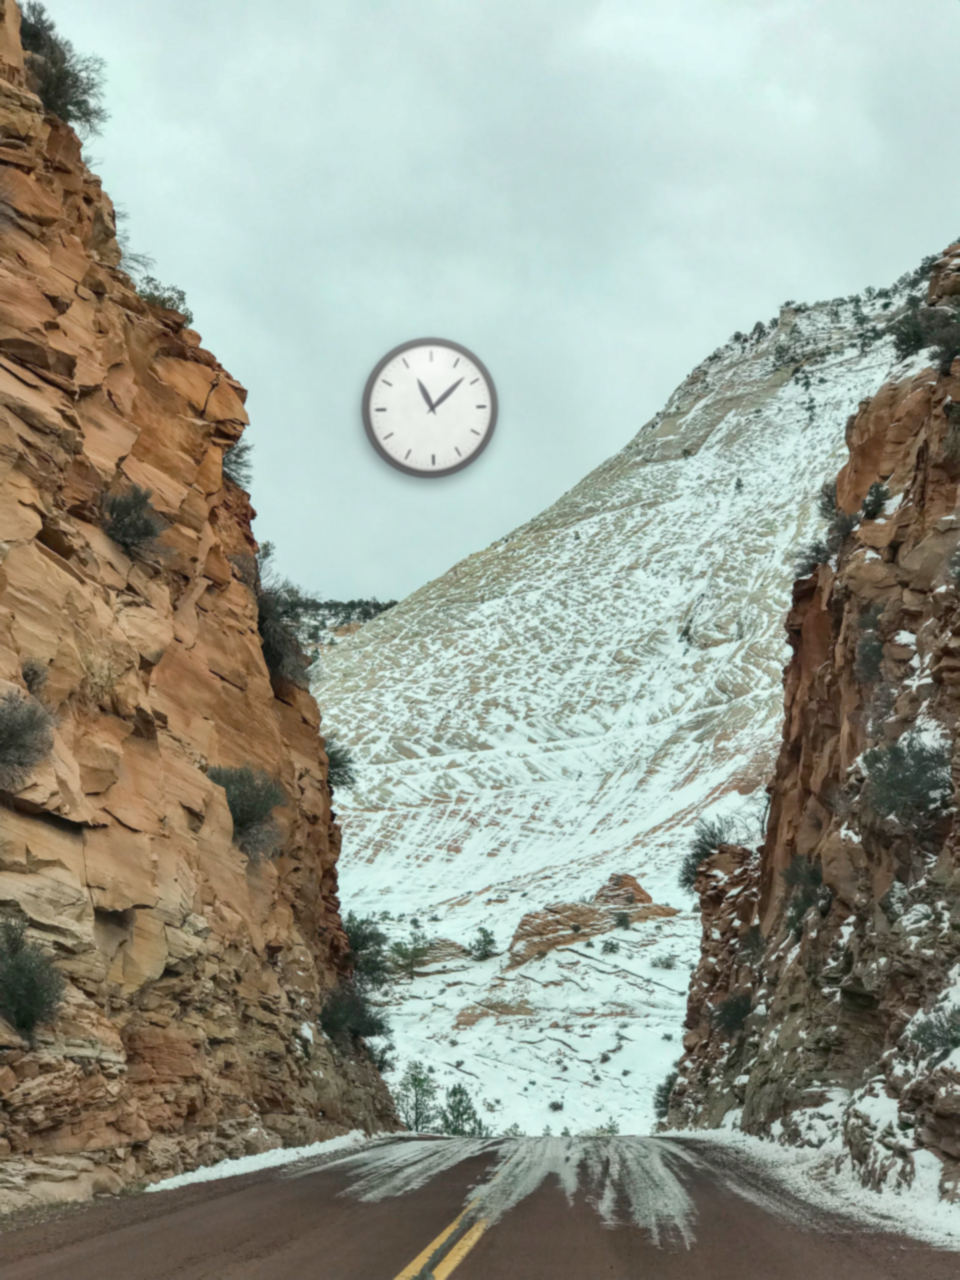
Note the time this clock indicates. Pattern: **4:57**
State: **11:08**
